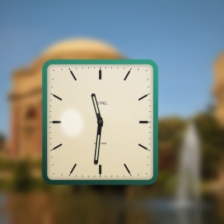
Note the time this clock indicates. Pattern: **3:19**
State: **11:31**
